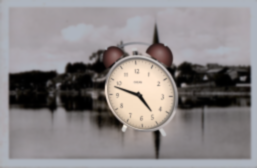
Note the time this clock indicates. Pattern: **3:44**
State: **4:48**
